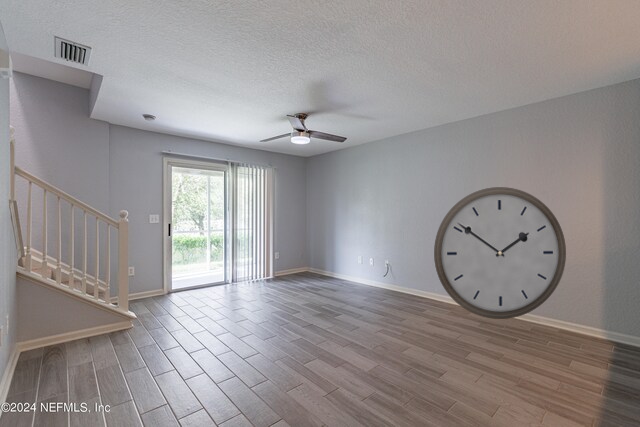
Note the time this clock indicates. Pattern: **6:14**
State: **1:51**
